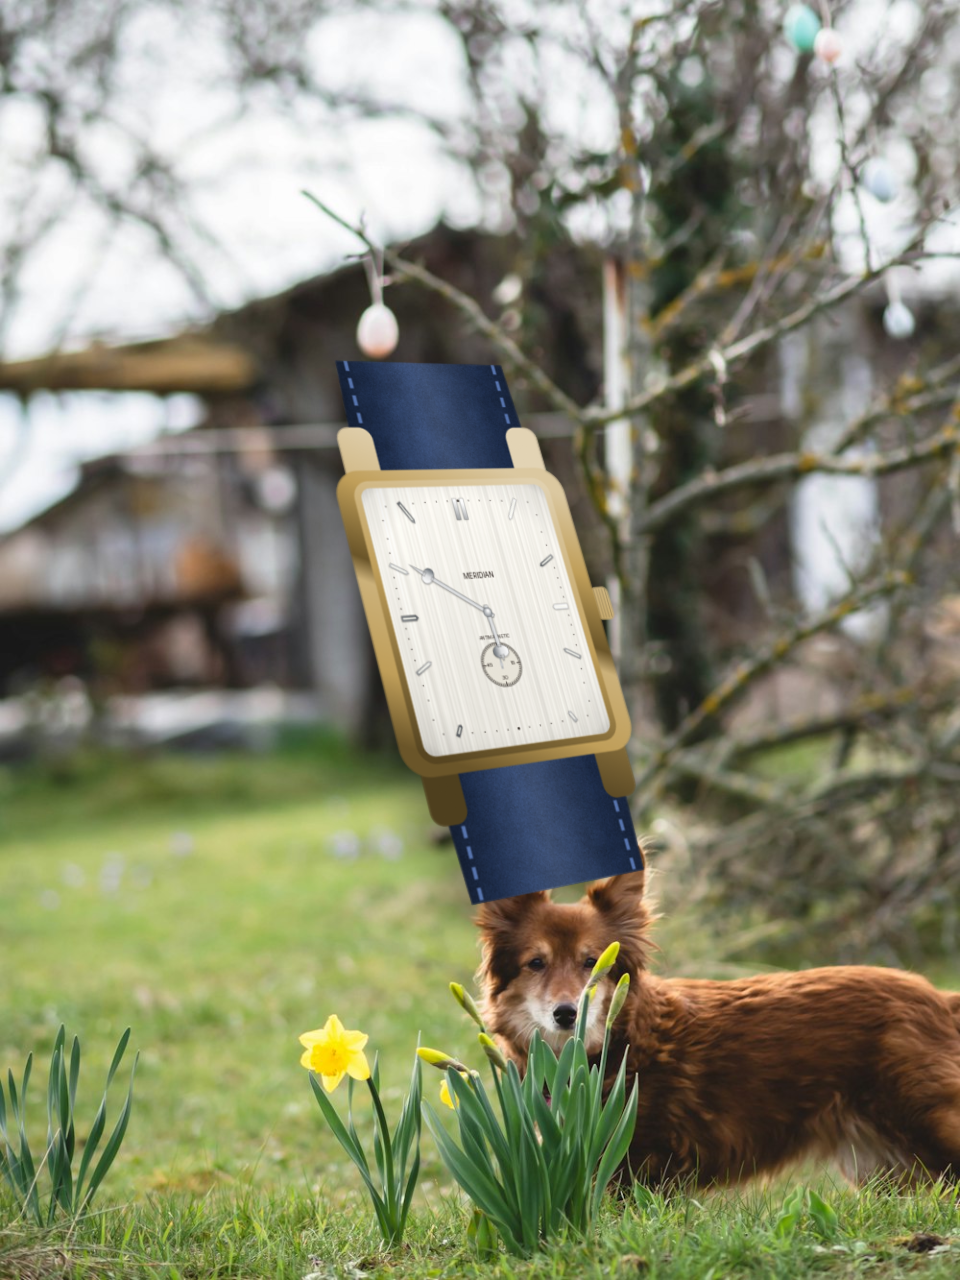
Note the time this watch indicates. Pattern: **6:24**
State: **5:51**
